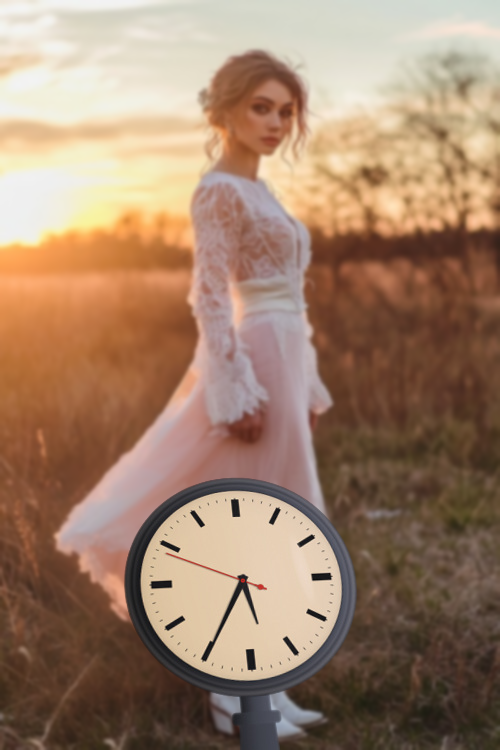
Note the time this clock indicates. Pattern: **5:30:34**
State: **5:34:49**
